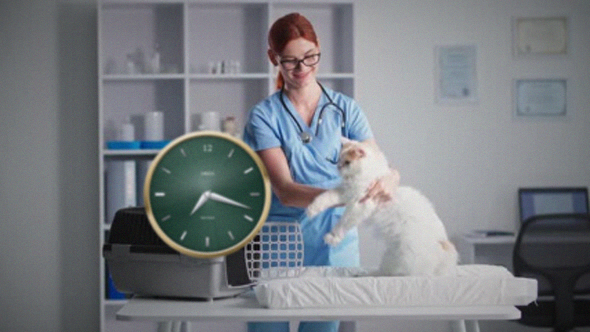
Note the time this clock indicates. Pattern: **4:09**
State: **7:18**
